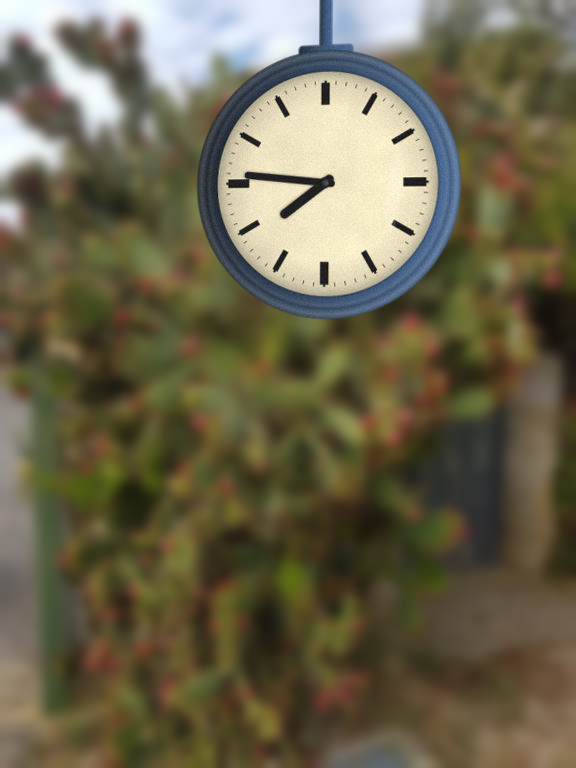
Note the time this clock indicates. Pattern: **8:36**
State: **7:46**
